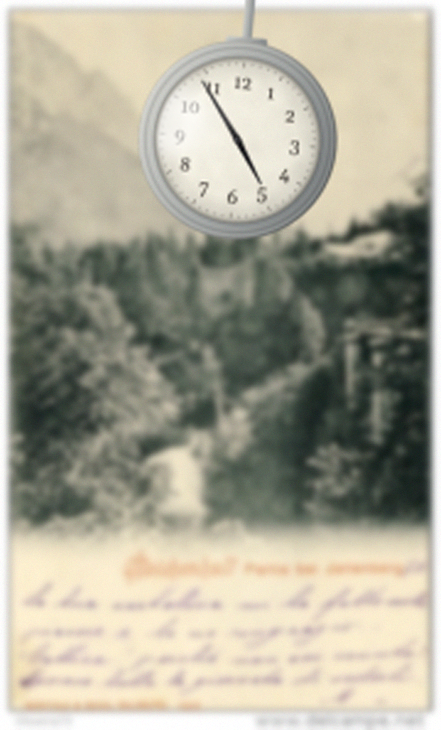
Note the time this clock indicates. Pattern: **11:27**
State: **4:54**
